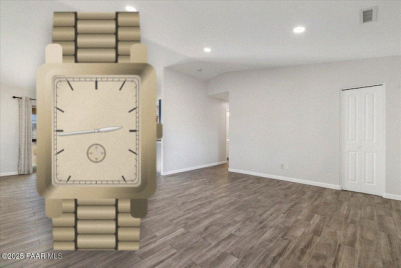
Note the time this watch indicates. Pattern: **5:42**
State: **2:44**
